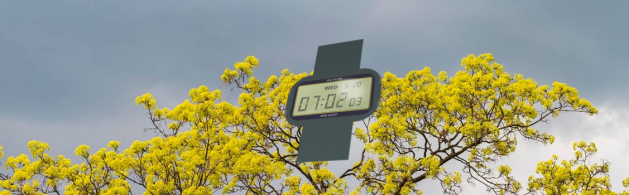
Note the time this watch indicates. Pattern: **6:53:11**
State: **7:02:03**
